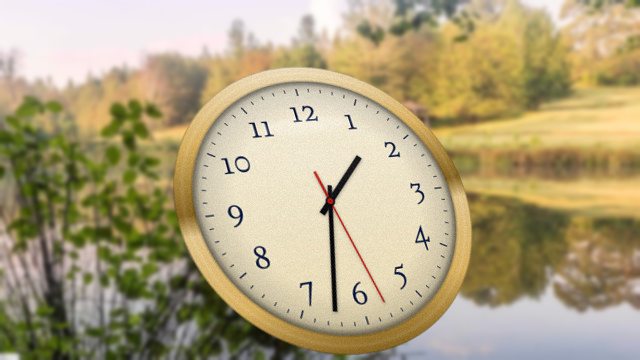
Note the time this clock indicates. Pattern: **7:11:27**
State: **1:32:28**
